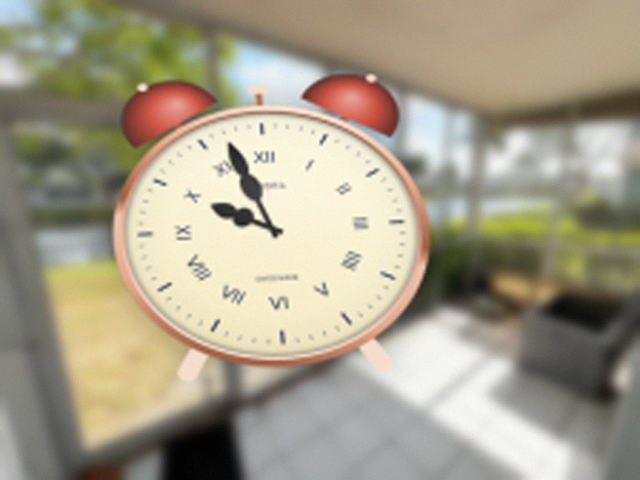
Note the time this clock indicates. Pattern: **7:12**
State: **9:57**
